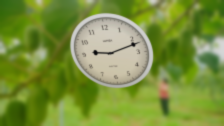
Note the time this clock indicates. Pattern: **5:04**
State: **9:12**
